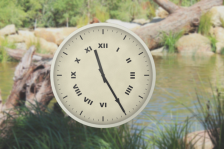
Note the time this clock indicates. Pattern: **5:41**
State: **11:25**
